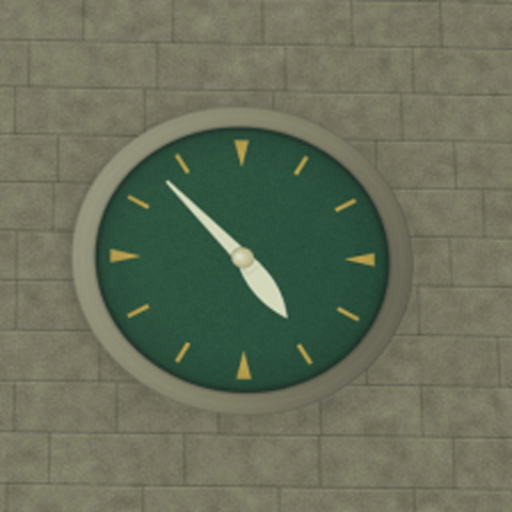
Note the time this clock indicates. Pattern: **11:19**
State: **4:53**
